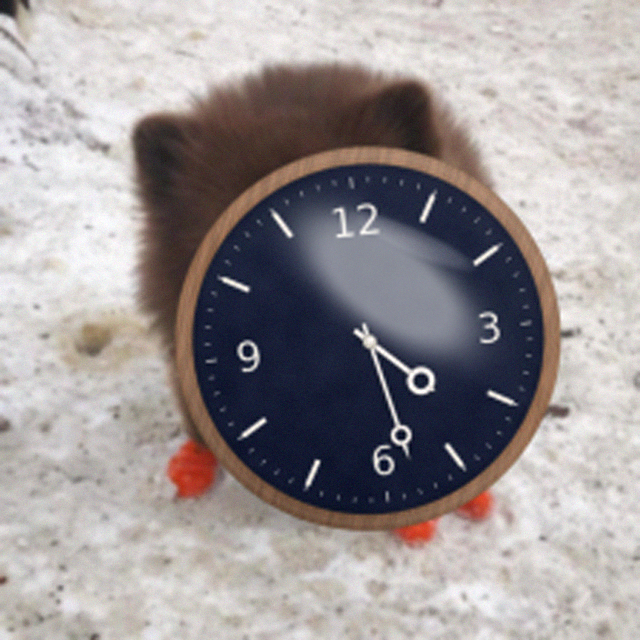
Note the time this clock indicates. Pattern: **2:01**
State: **4:28**
